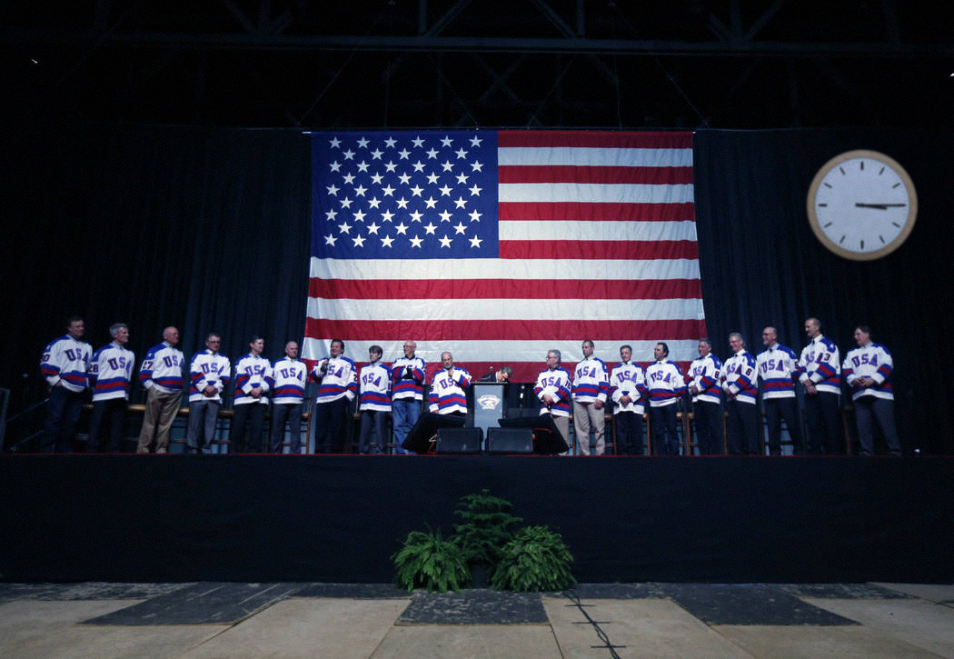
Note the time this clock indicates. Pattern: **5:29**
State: **3:15**
